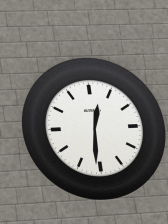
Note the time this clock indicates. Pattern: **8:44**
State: **12:31**
